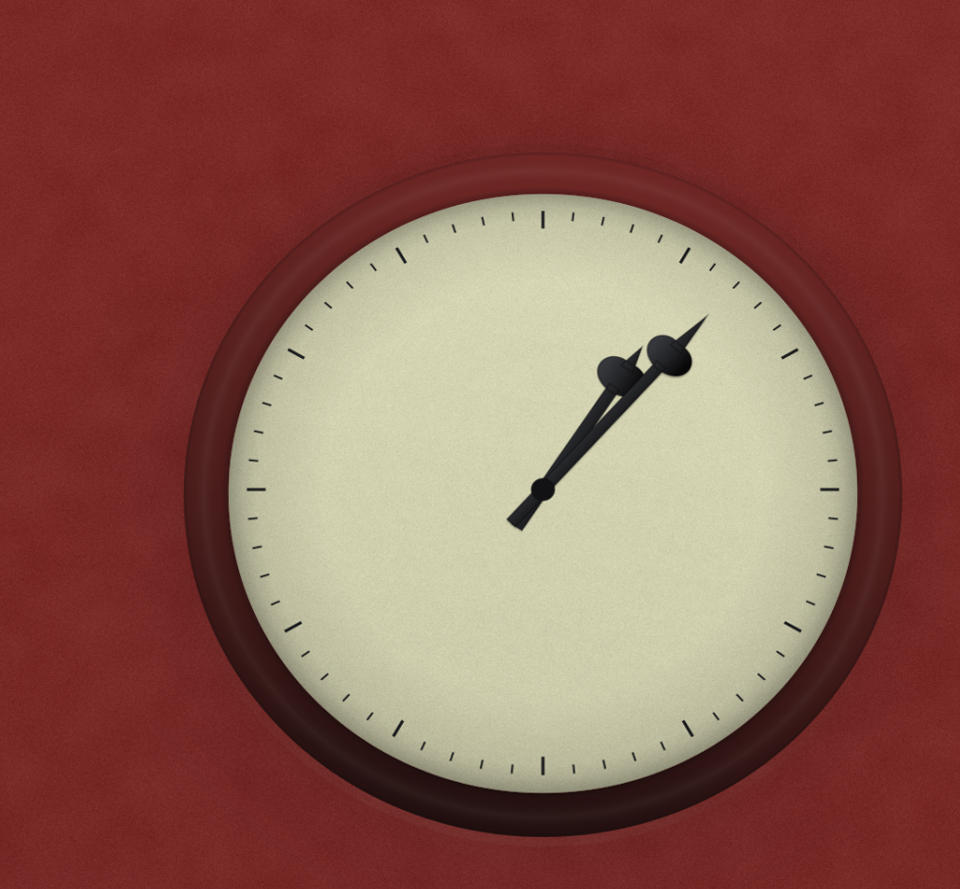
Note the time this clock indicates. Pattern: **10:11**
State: **1:07**
